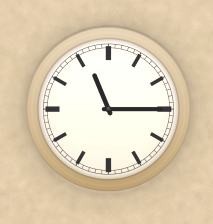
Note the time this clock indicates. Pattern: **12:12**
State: **11:15**
